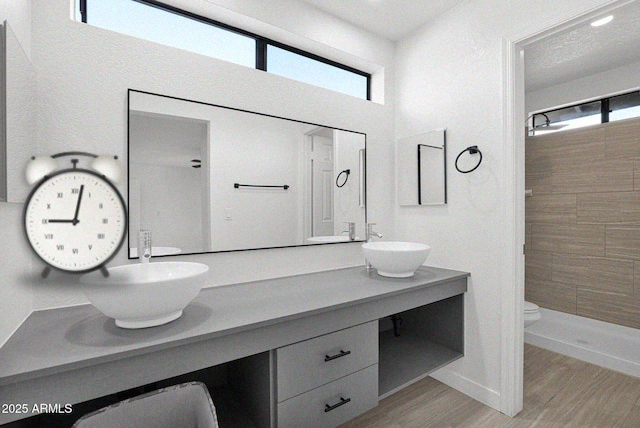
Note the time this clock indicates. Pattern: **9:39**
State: **9:02**
